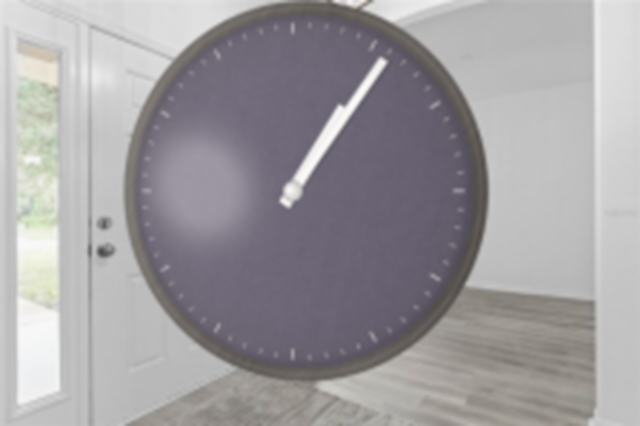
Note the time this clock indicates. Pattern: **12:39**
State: **1:06**
